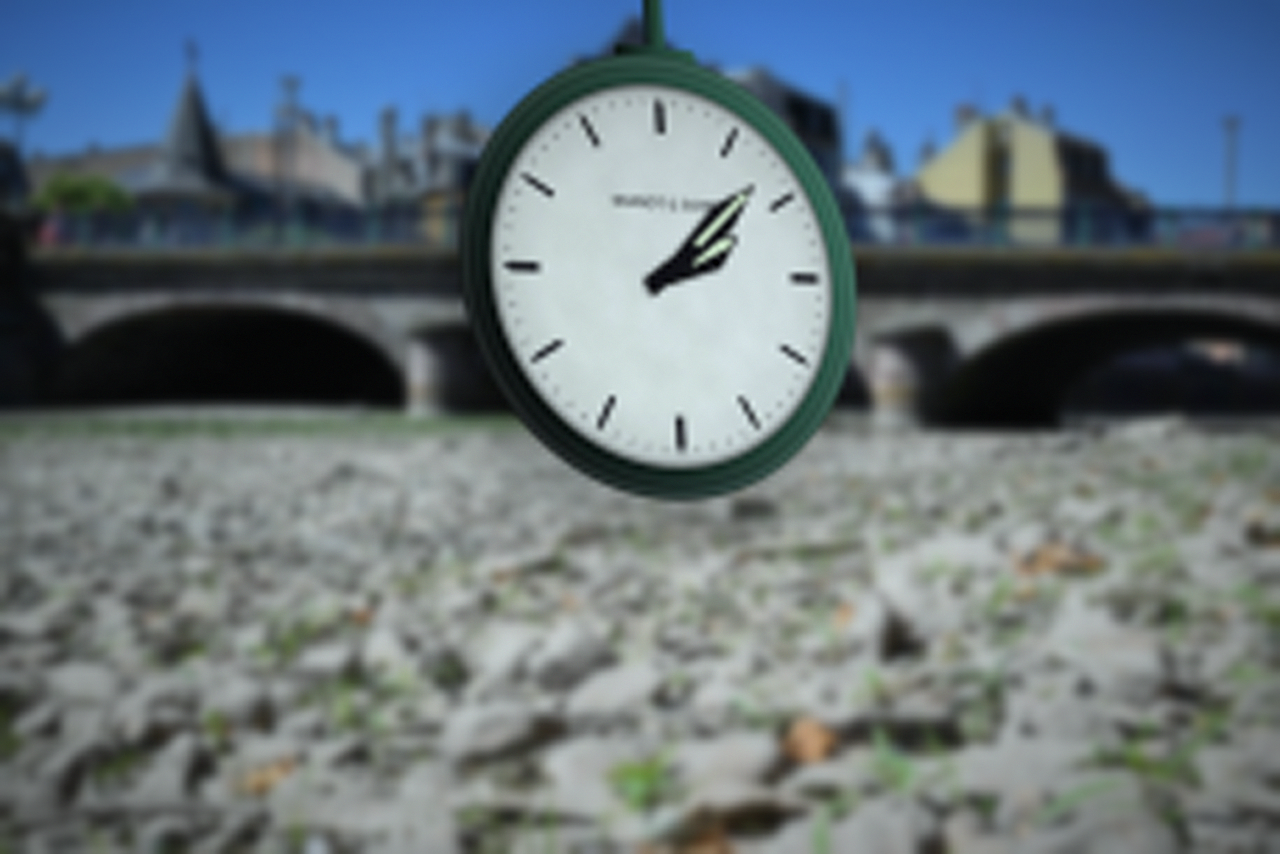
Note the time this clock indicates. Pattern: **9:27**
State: **2:08**
